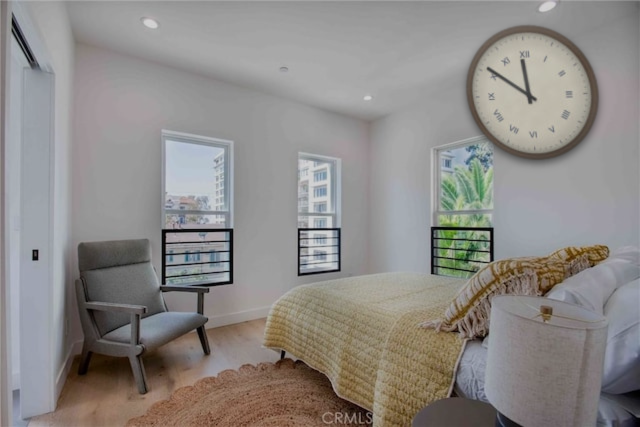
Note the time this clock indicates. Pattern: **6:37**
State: **11:51**
